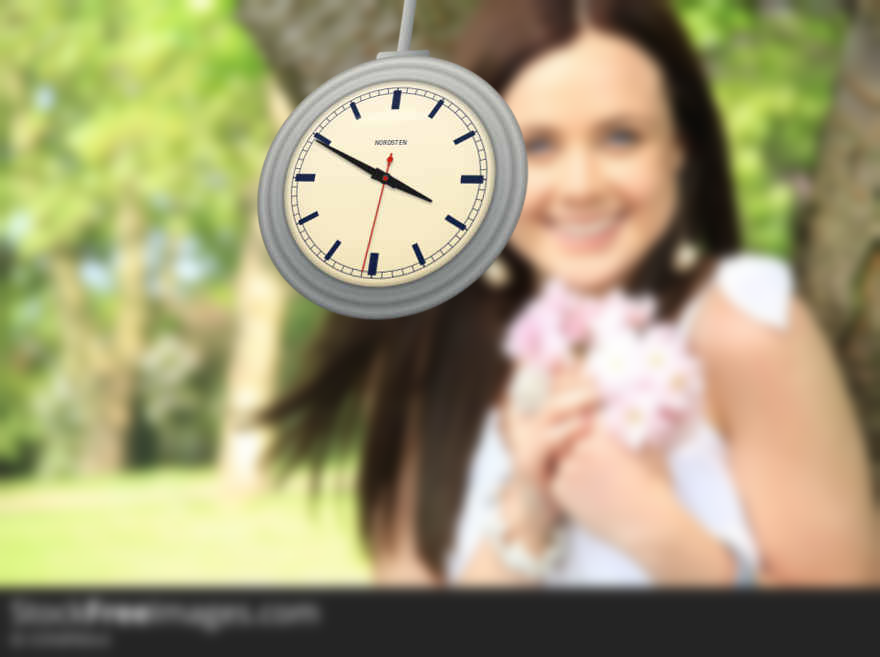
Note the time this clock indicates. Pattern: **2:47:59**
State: **3:49:31**
